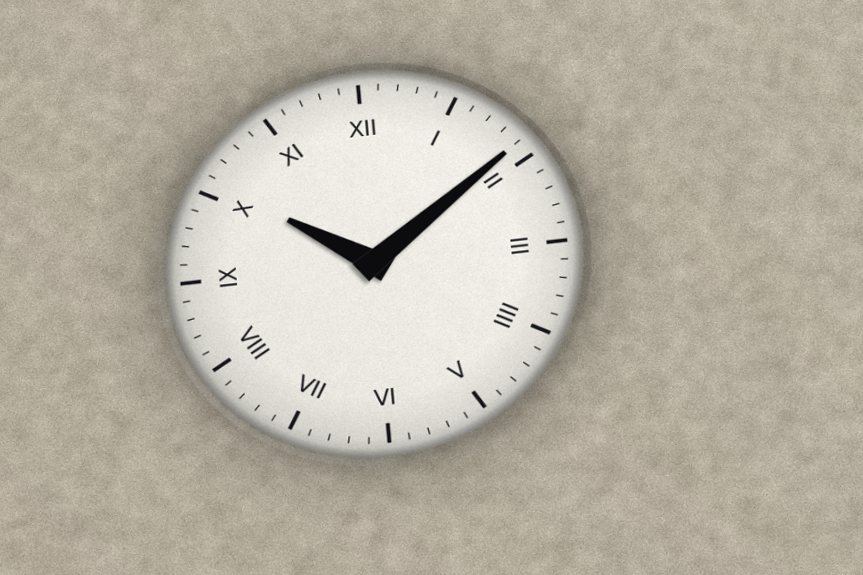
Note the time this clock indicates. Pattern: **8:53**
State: **10:09**
